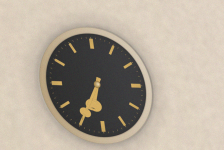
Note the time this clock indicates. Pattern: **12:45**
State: **6:35**
